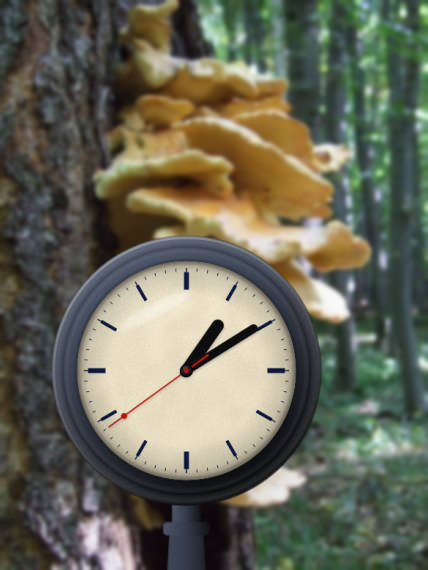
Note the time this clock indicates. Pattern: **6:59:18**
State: **1:09:39**
